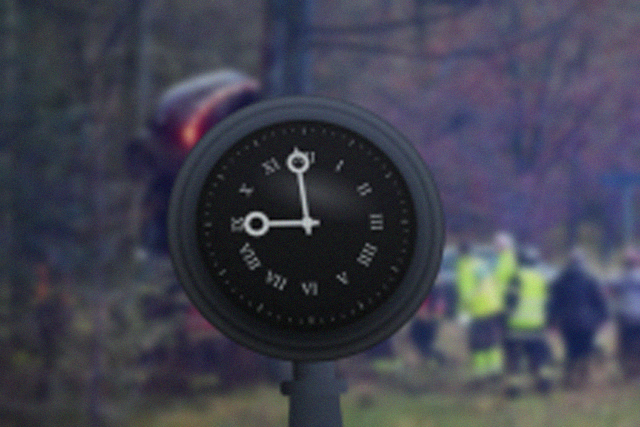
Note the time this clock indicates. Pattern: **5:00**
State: **8:59**
